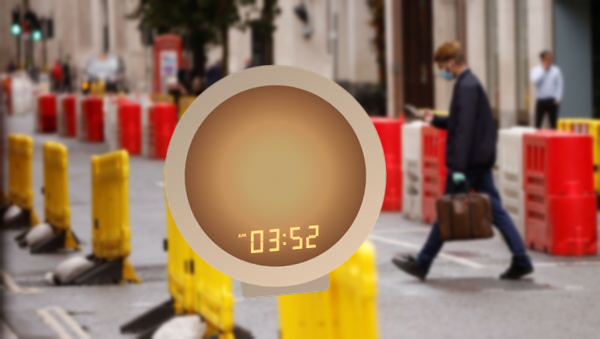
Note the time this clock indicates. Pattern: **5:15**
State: **3:52**
